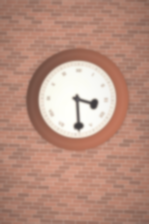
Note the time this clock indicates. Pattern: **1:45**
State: **3:29**
